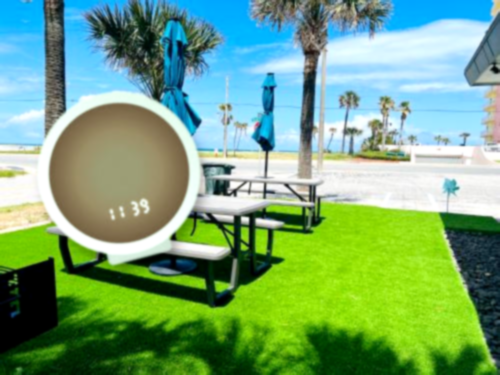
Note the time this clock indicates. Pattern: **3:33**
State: **11:39**
